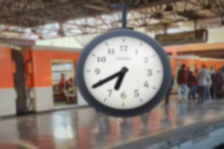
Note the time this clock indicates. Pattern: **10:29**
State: **6:40**
